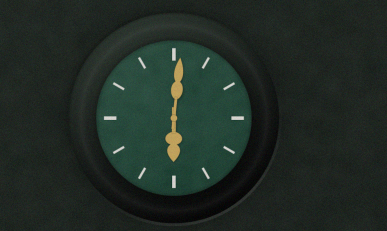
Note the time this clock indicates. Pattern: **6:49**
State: **6:01**
